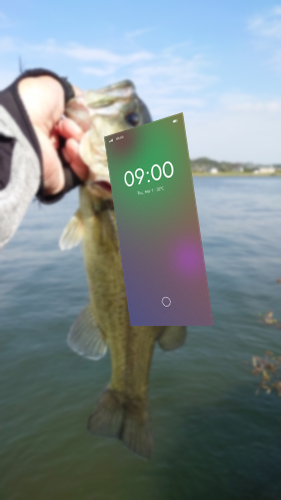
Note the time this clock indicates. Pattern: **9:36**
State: **9:00**
